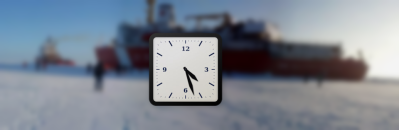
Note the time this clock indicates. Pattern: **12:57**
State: **4:27**
